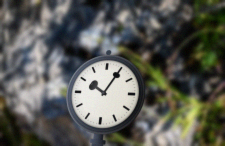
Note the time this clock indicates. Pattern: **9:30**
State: **10:05**
